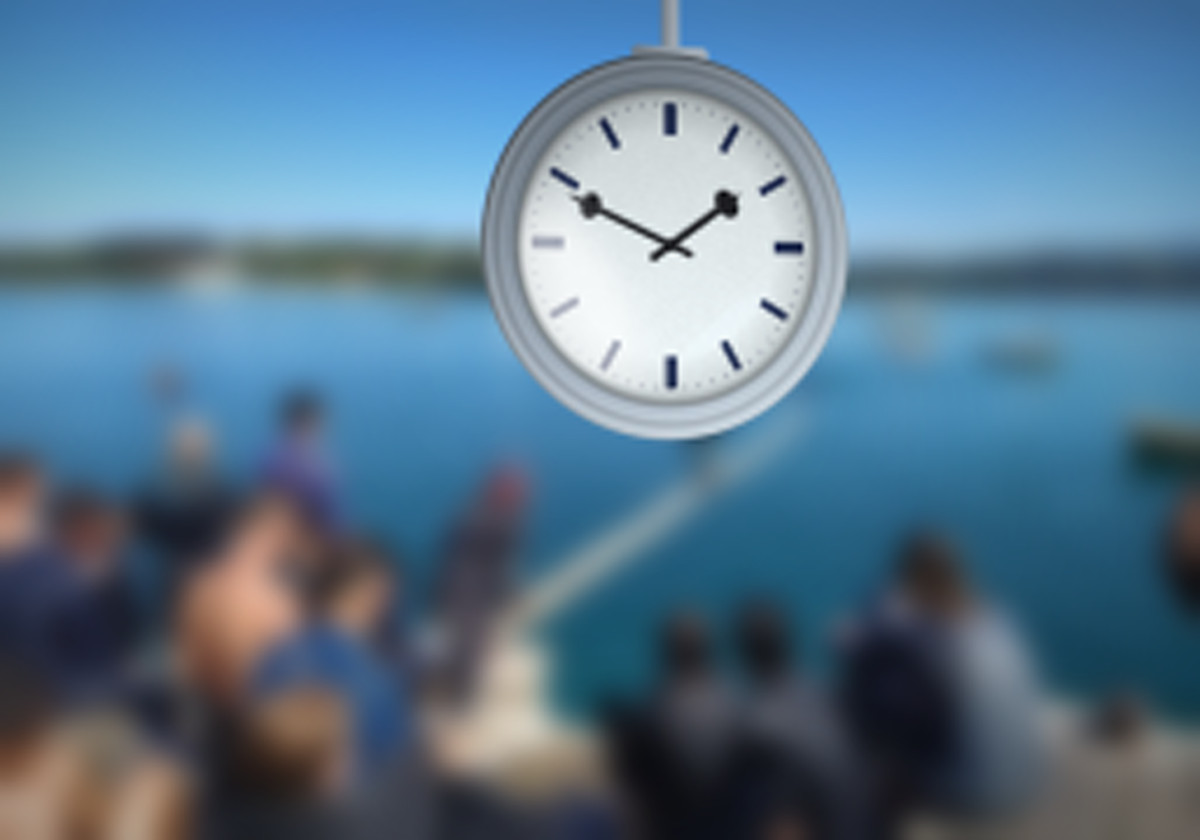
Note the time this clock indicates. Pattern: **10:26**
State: **1:49**
